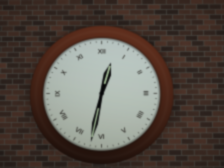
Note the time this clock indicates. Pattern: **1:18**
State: **12:32**
